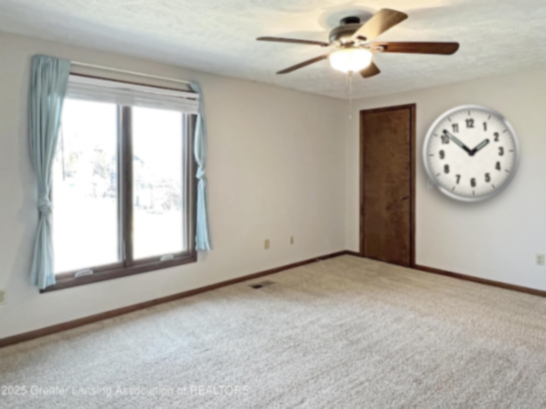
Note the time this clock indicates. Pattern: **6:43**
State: **1:52**
